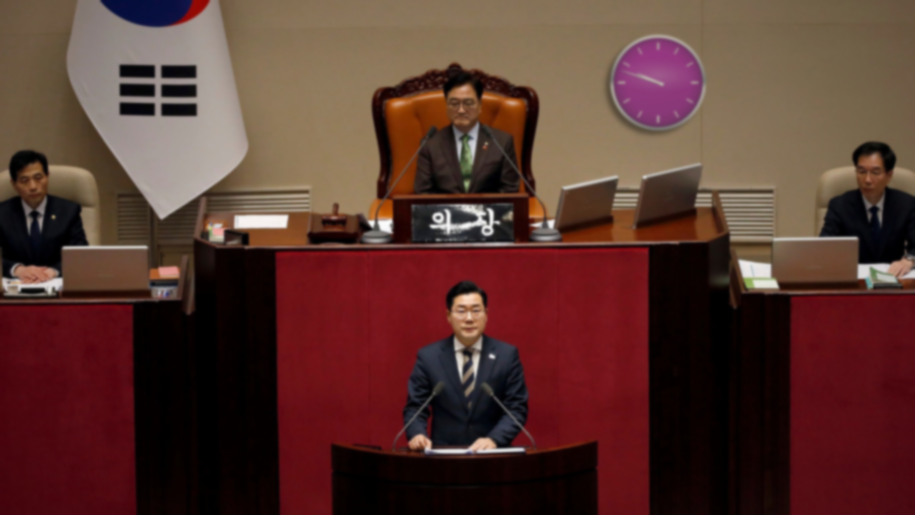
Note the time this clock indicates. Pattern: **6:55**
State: **9:48**
